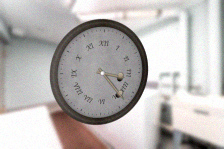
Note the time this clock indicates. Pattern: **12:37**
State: **3:23**
